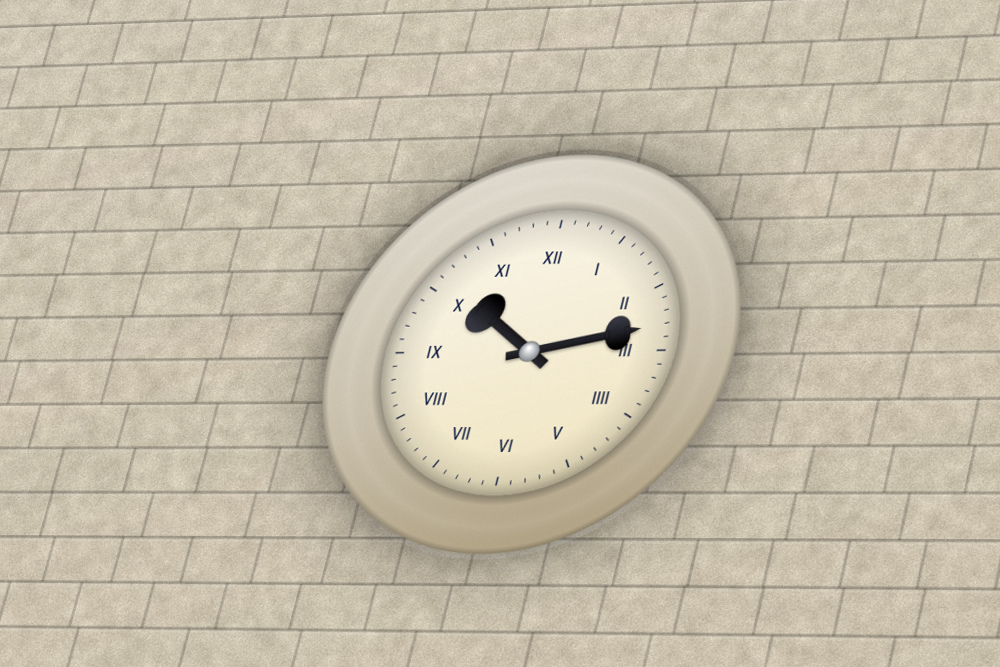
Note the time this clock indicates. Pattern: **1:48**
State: **10:13**
